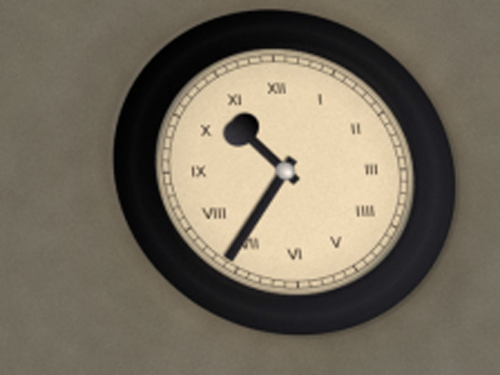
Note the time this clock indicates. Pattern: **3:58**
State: **10:36**
